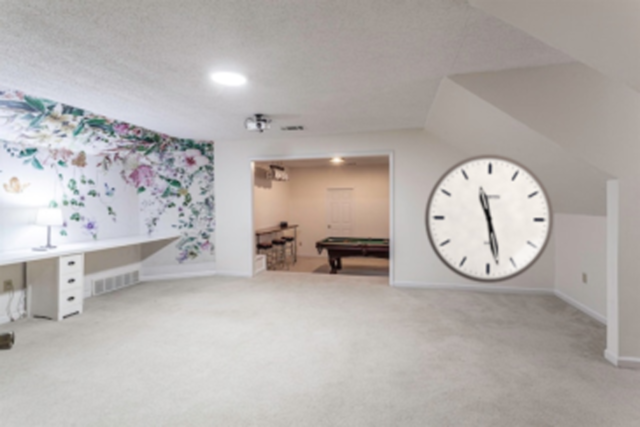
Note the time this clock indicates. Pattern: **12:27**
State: **11:28**
